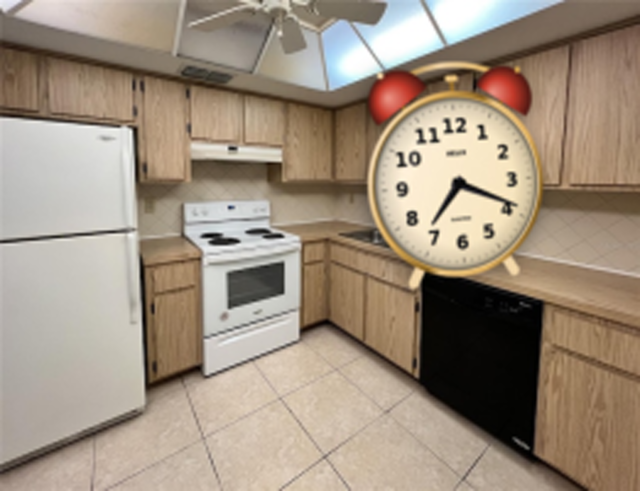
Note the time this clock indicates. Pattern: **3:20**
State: **7:19**
